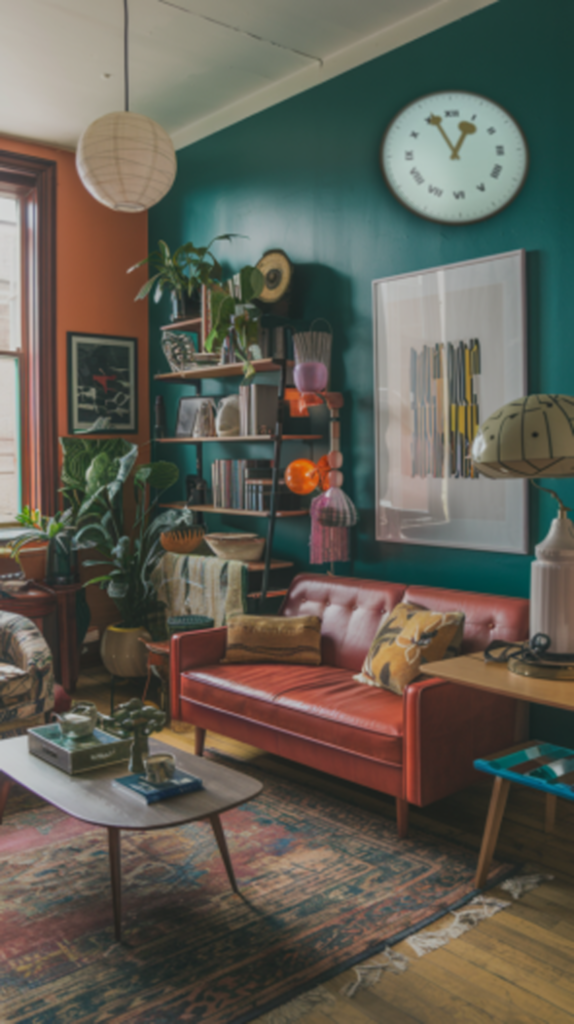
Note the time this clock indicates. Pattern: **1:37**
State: **12:56**
